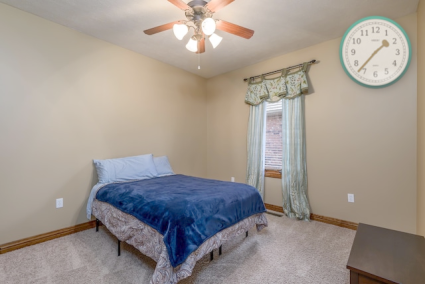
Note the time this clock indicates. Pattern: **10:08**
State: **1:37**
